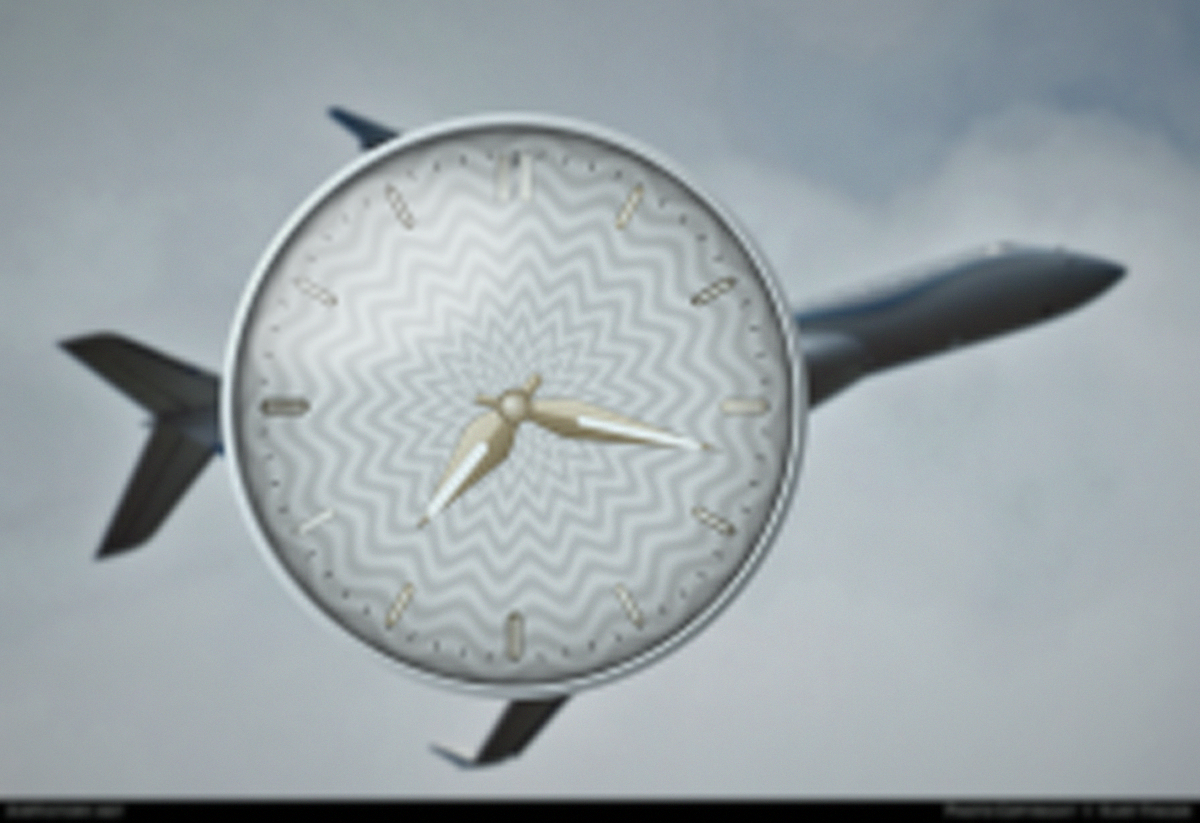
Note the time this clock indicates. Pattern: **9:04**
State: **7:17**
